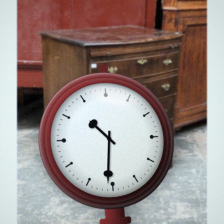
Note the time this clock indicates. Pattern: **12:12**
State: **10:31**
